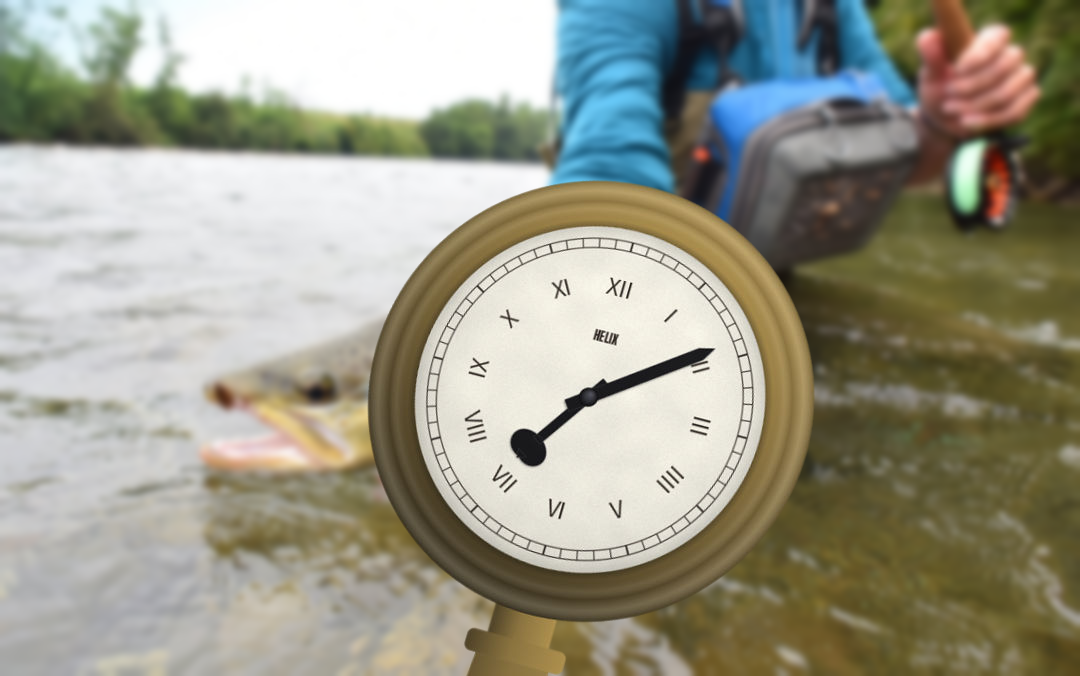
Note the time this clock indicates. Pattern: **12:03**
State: **7:09**
